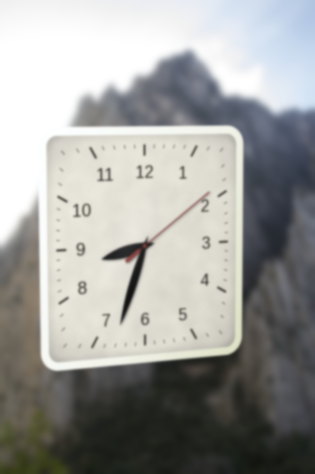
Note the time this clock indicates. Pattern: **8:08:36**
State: **8:33:09**
